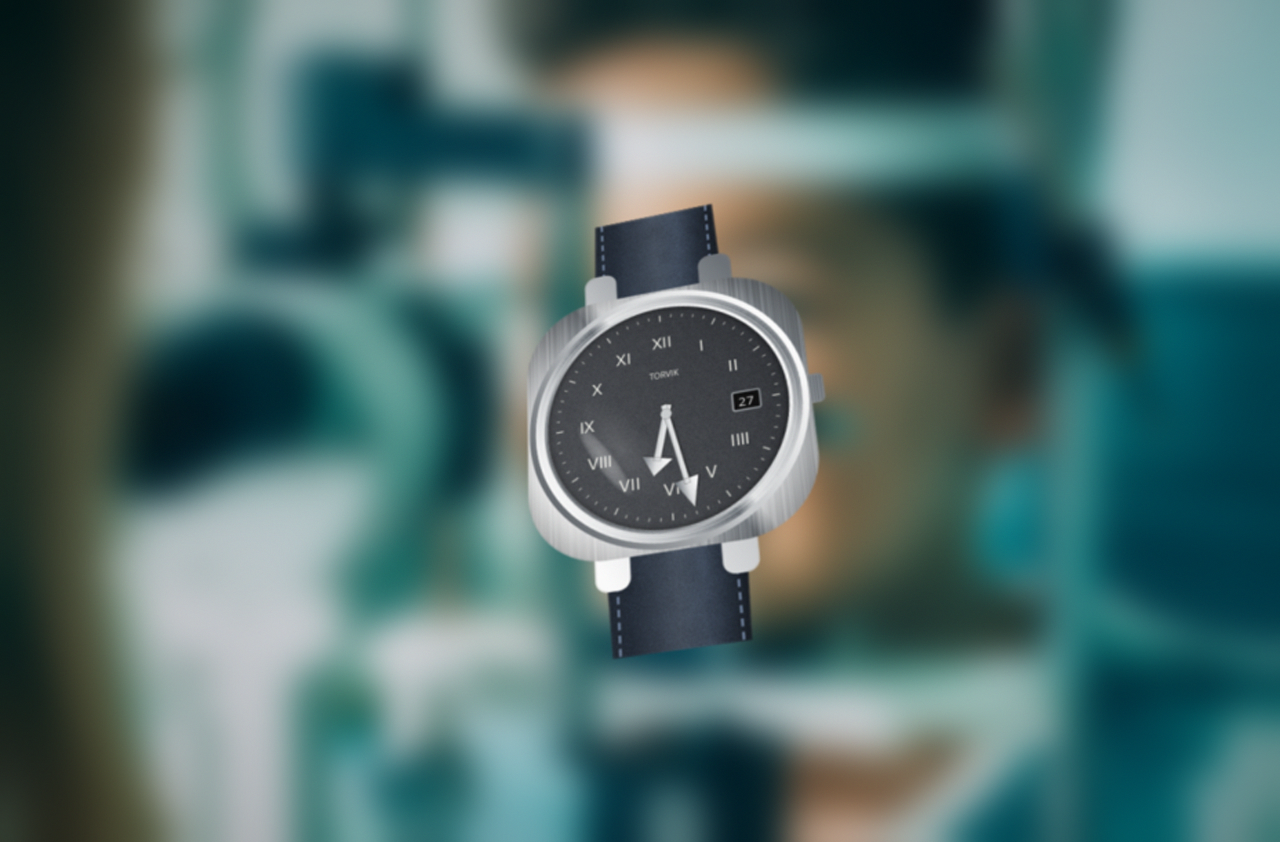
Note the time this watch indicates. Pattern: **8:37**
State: **6:28**
